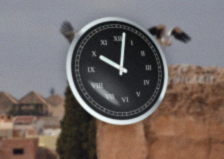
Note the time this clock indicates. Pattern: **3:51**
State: **10:02**
